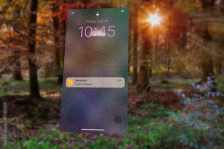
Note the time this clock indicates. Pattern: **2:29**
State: **10:45**
